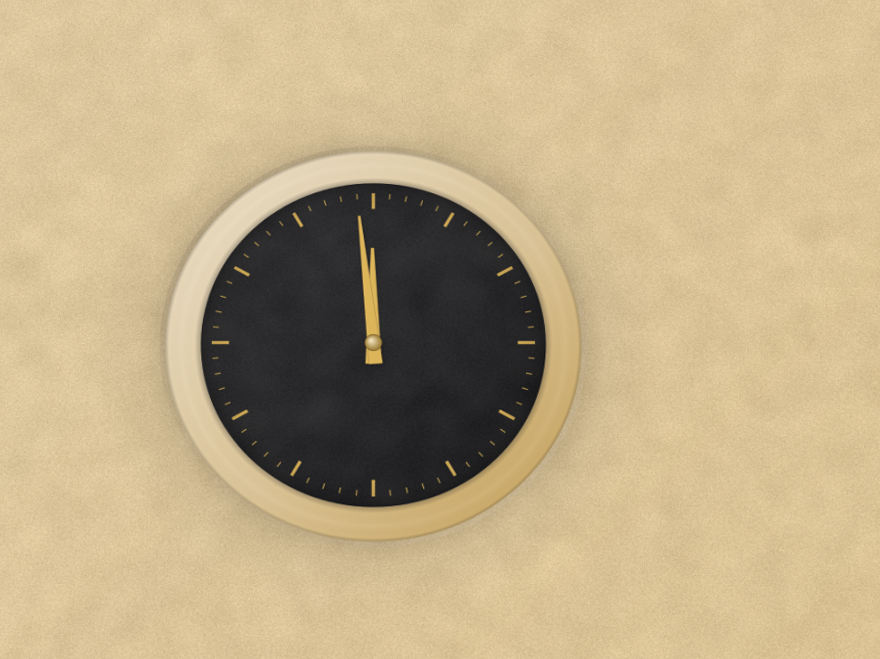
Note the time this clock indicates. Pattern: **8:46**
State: **11:59**
